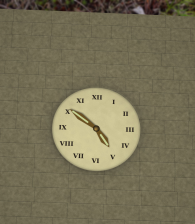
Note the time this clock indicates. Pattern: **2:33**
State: **4:51**
